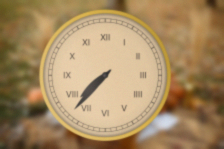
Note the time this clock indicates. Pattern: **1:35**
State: **7:37**
